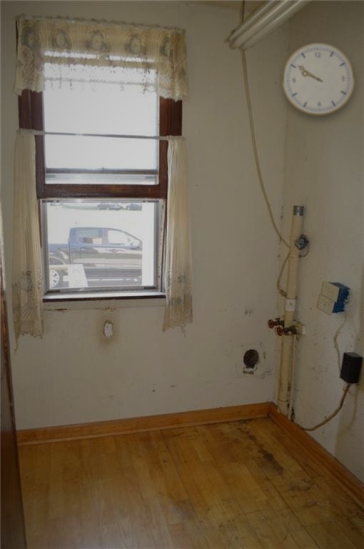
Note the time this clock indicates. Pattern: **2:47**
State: **9:51**
